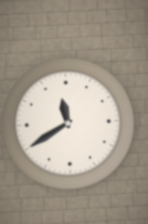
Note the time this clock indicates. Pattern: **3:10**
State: **11:40**
